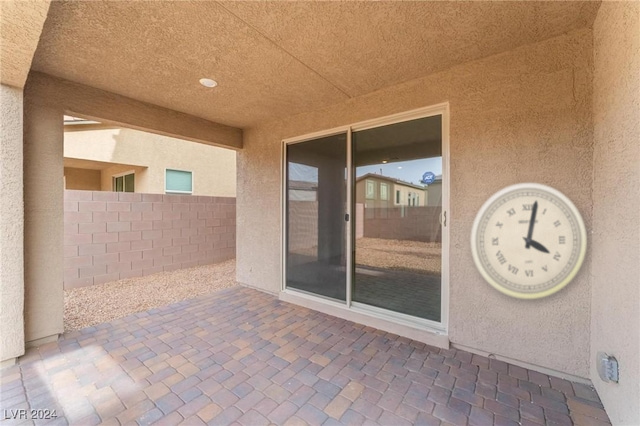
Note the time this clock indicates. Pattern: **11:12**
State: **4:02**
